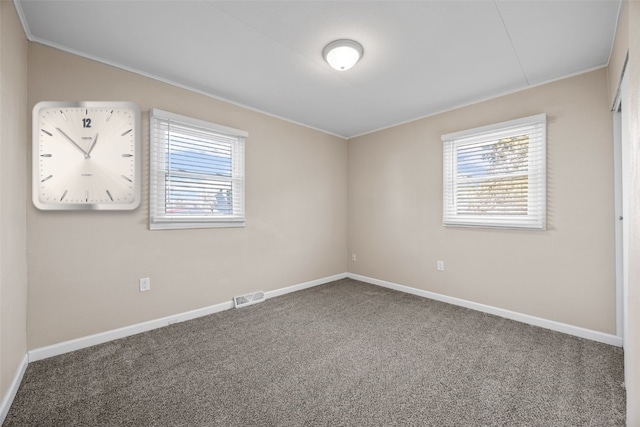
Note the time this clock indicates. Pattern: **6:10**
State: **12:52**
